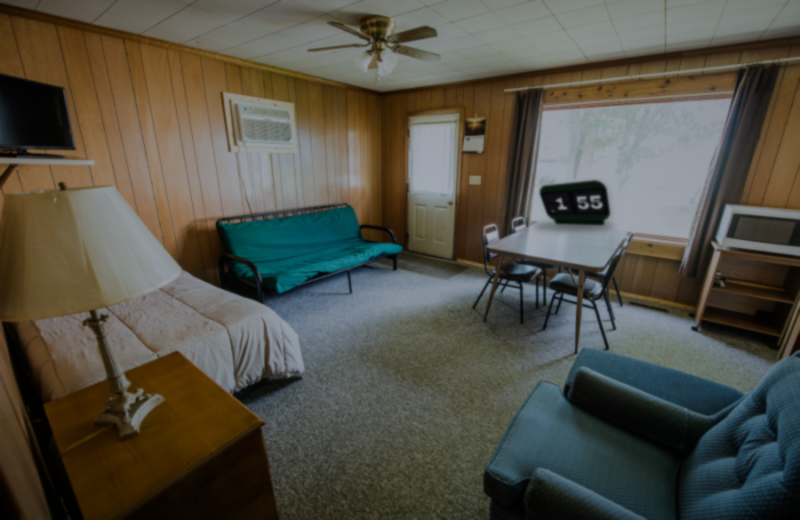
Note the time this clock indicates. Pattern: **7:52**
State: **1:55**
